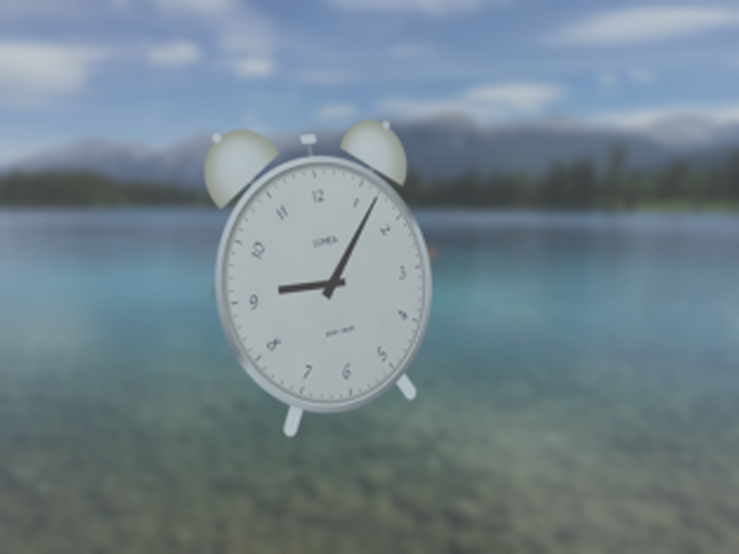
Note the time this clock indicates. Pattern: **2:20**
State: **9:07**
